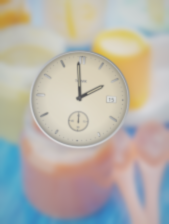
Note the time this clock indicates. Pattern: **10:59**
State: **1:59**
